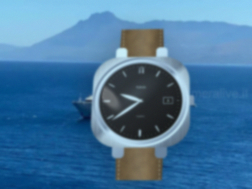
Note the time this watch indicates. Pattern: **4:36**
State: **9:39**
